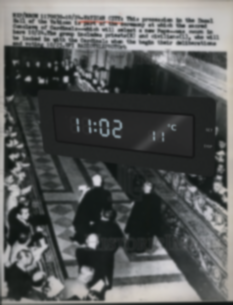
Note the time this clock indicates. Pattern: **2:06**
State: **11:02**
